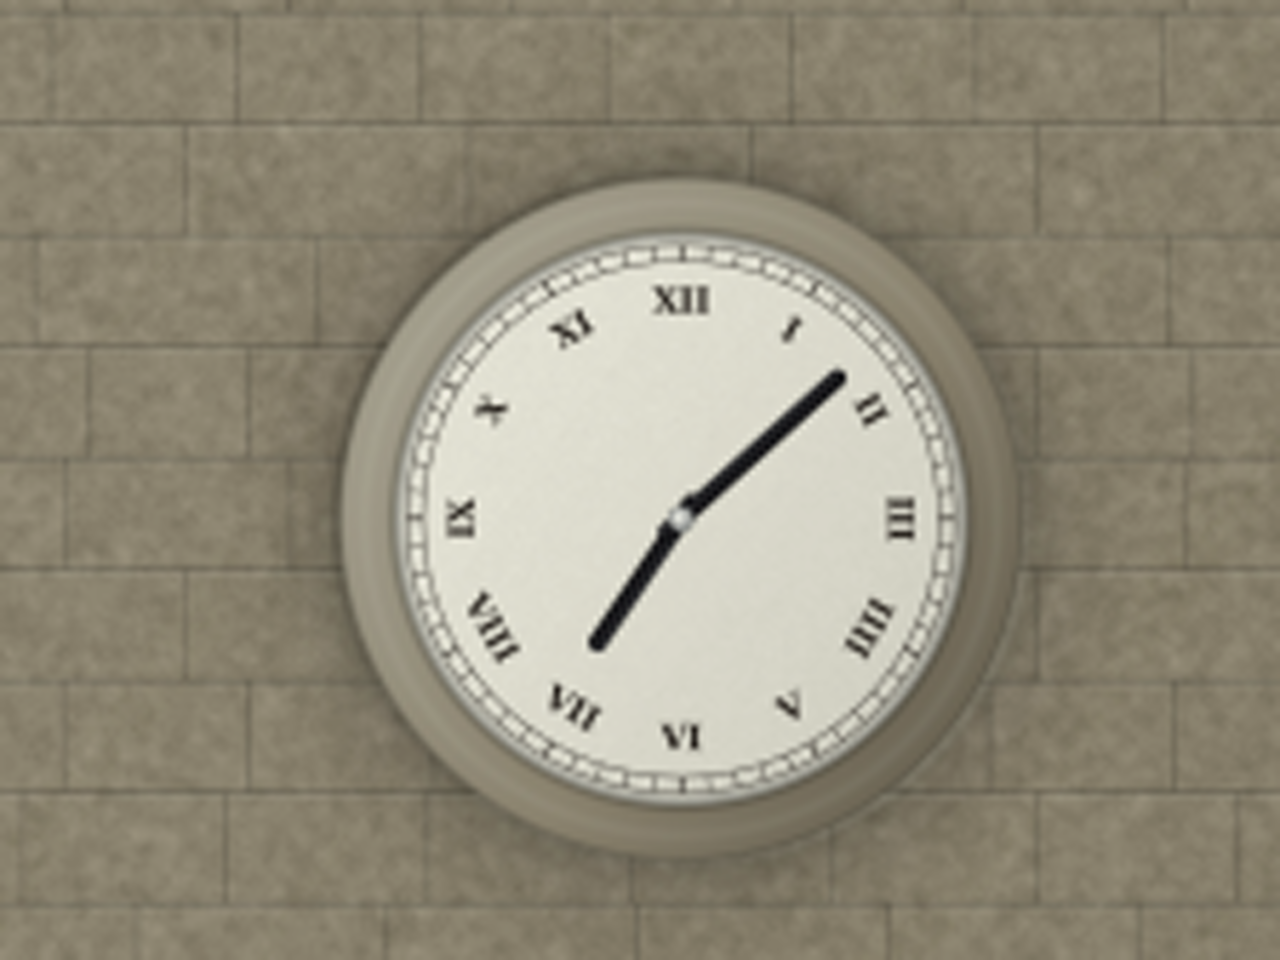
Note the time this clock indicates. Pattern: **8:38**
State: **7:08**
